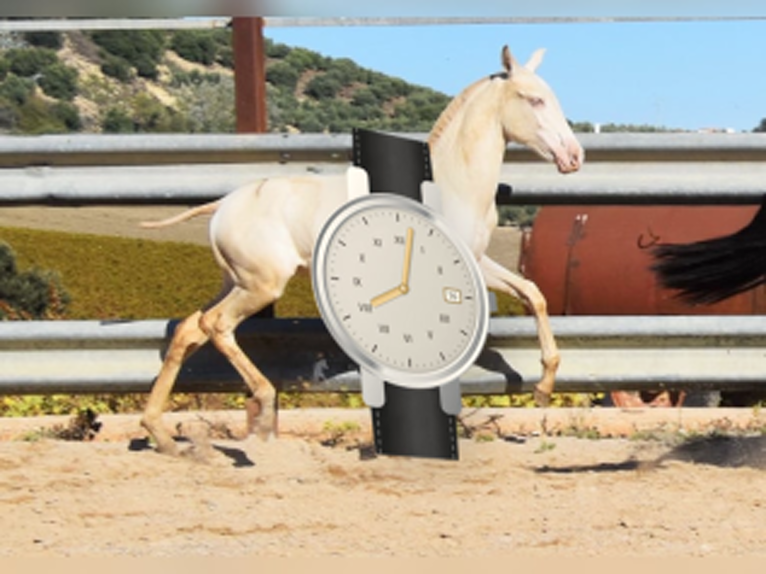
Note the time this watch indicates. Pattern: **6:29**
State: **8:02**
